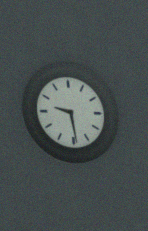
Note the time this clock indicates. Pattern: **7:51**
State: **9:29**
